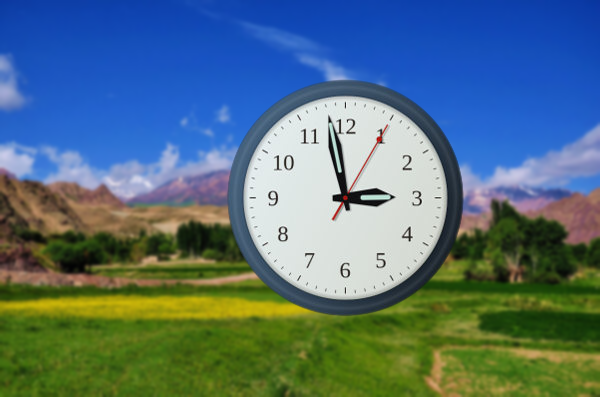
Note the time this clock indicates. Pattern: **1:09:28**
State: **2:58:05**
